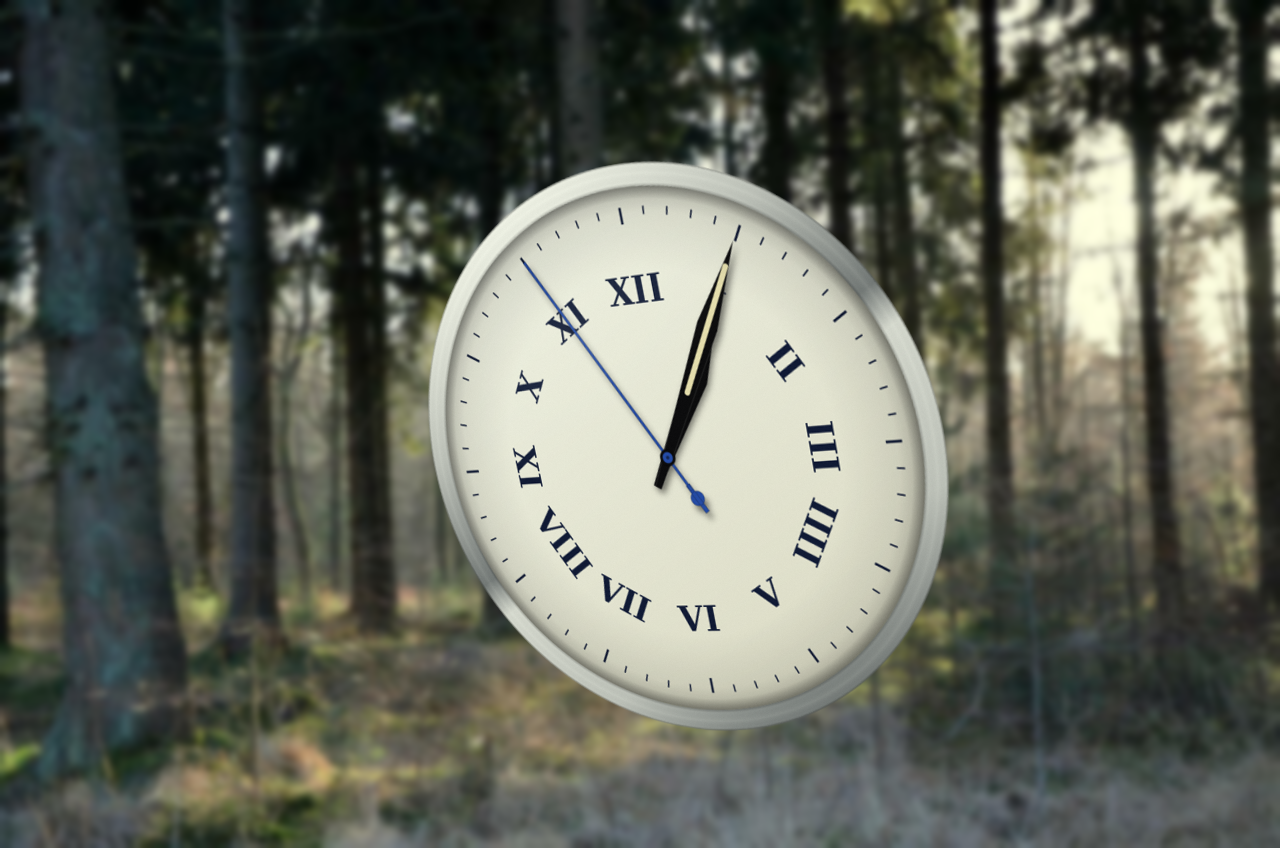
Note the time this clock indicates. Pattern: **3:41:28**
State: **1:04:55**
